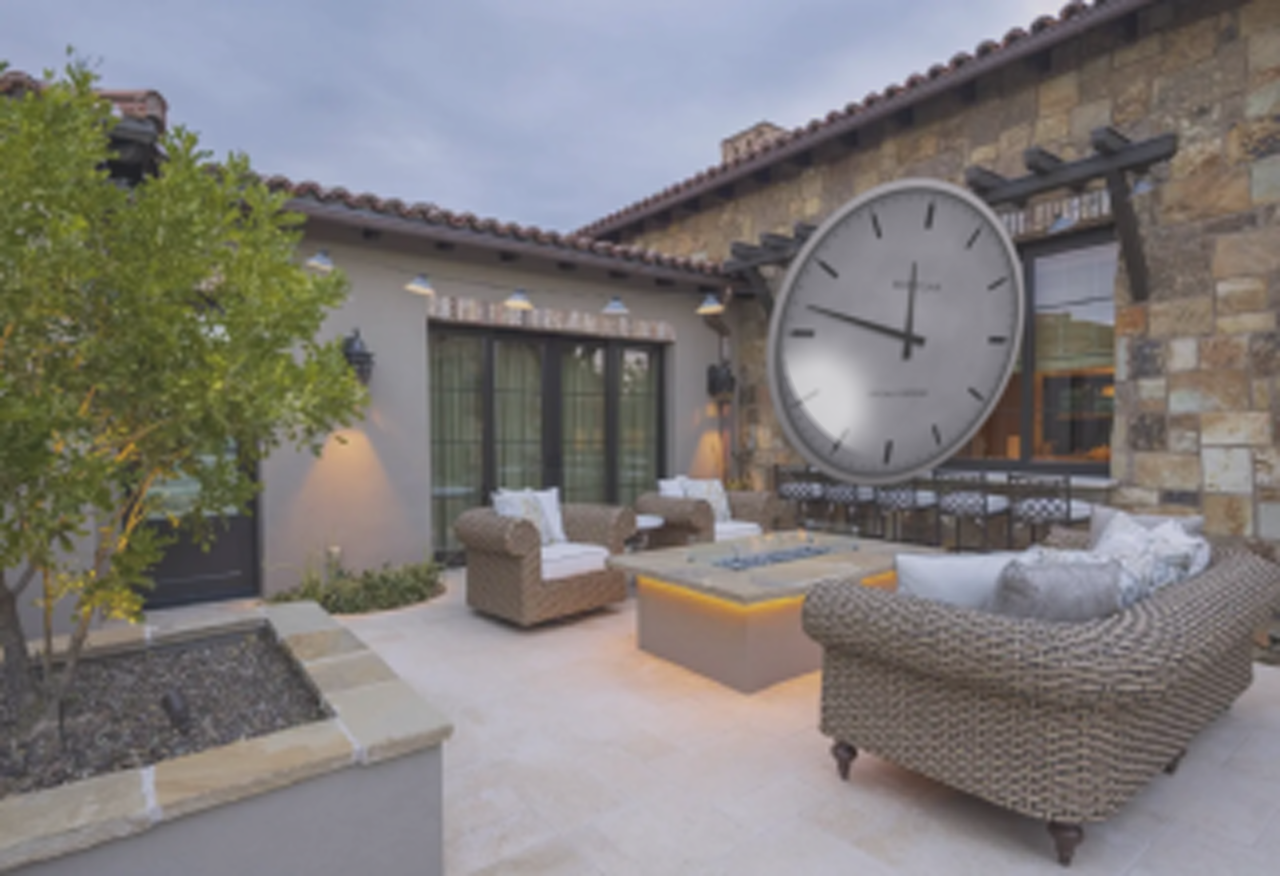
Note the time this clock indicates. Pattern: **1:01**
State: **11:47**
